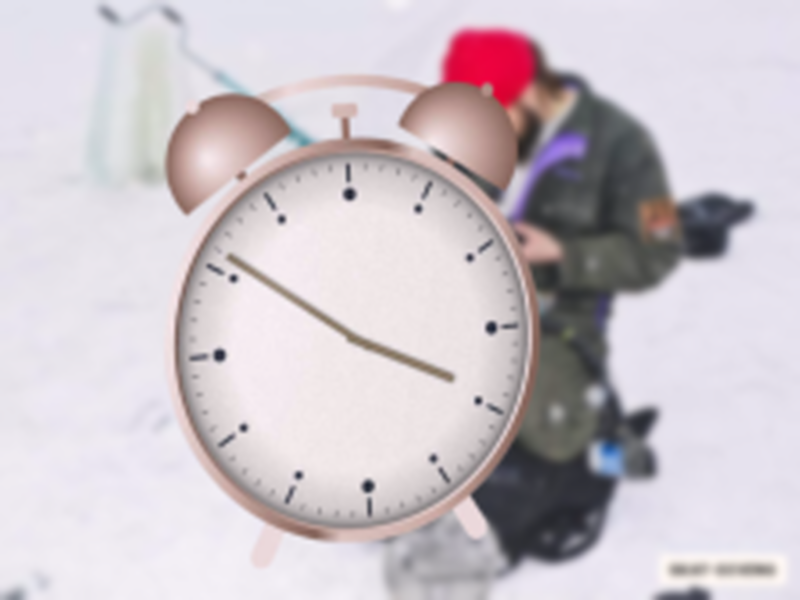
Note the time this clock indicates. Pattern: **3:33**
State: **3:51**
